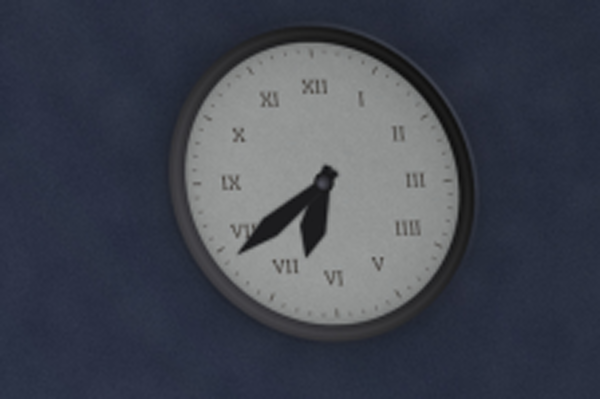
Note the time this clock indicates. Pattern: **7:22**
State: **6:39**
